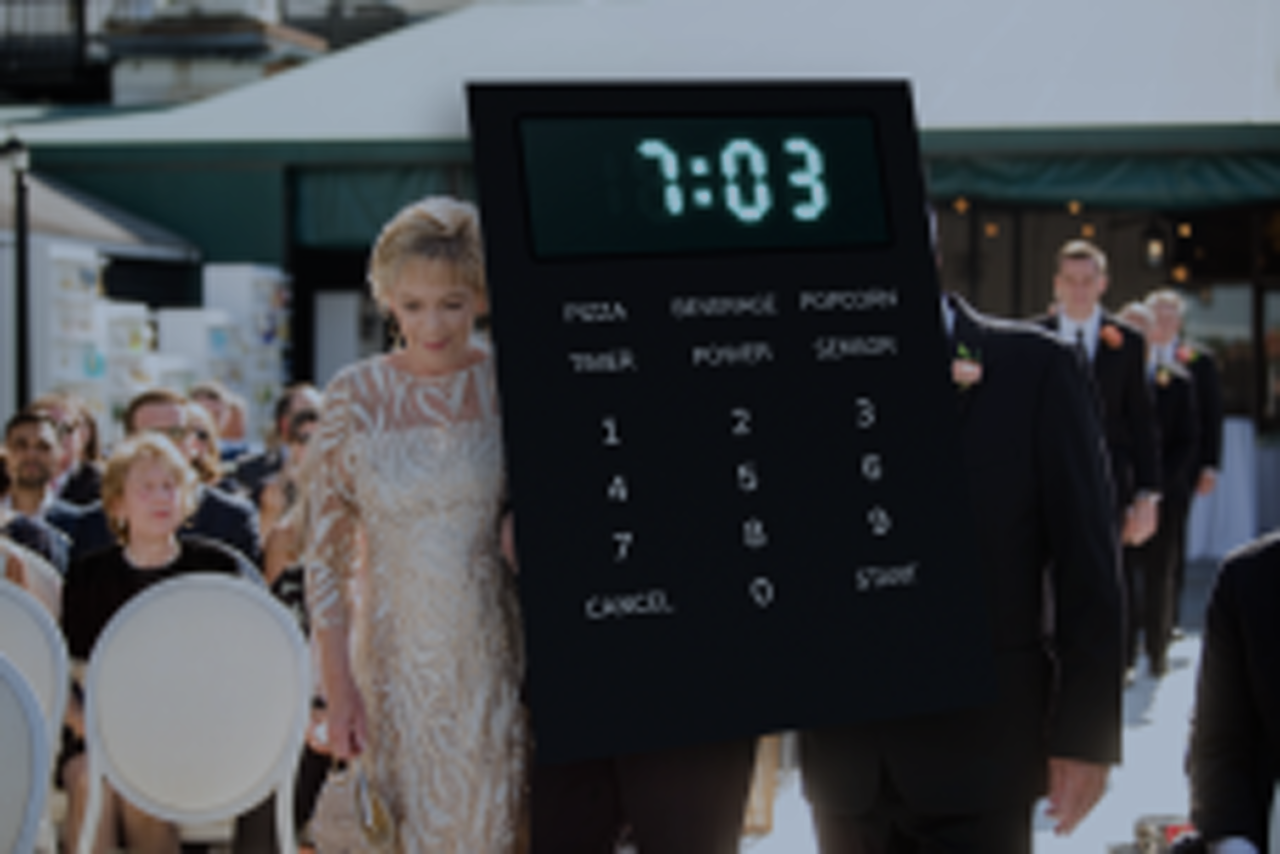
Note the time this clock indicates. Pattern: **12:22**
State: **7:03**
